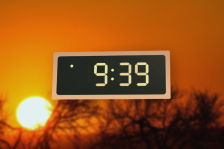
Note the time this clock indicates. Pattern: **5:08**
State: **9:39**
